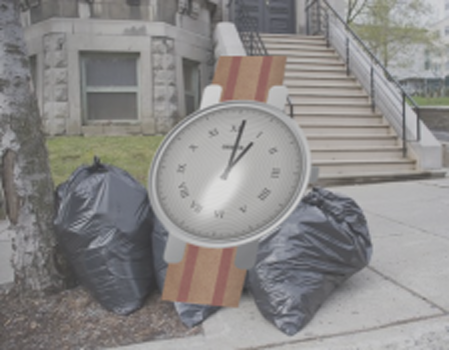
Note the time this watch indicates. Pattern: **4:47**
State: **1:01**
